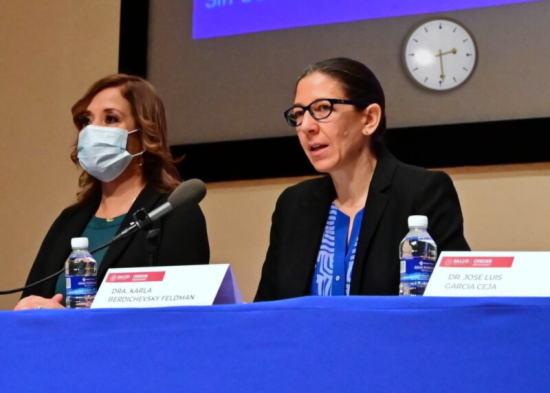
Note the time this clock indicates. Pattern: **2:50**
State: **2:29**
